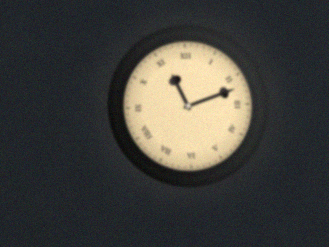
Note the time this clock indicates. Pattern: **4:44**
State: **11:12**
